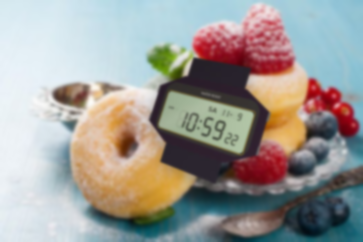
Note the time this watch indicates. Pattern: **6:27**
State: **10:59**
